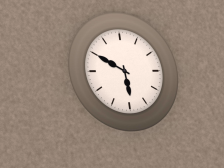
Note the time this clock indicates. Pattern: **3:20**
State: **5:50**
